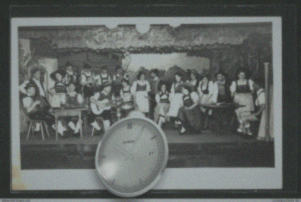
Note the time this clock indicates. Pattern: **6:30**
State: **10:05**
